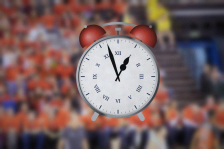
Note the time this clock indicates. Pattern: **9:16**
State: **12:57**
